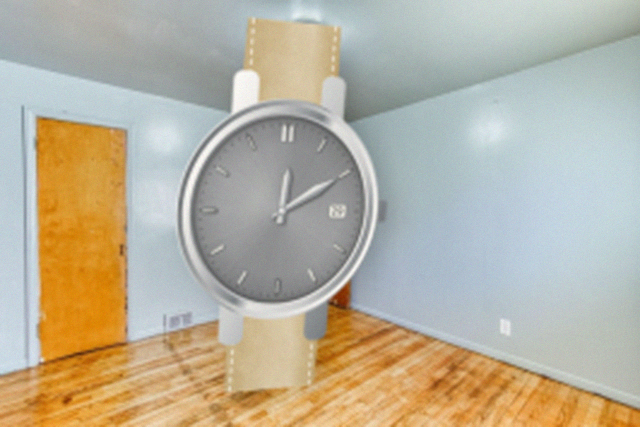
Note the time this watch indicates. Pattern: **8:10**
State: **12:10**
